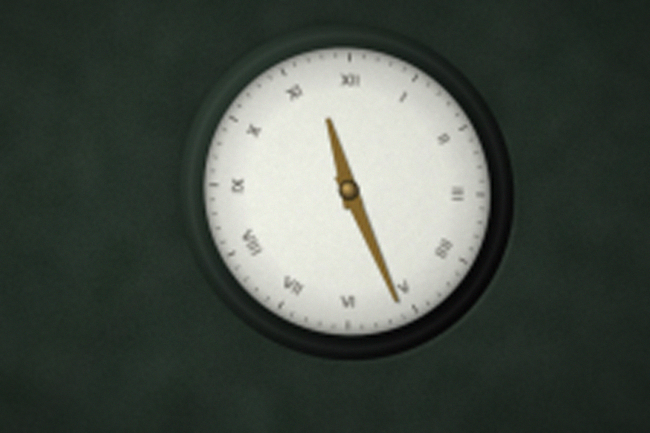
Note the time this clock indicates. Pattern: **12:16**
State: **11:26**
